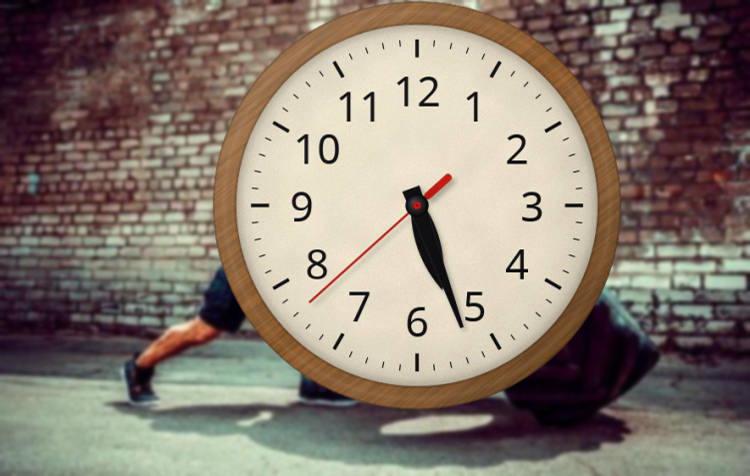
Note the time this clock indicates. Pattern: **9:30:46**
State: **5:26:38**
